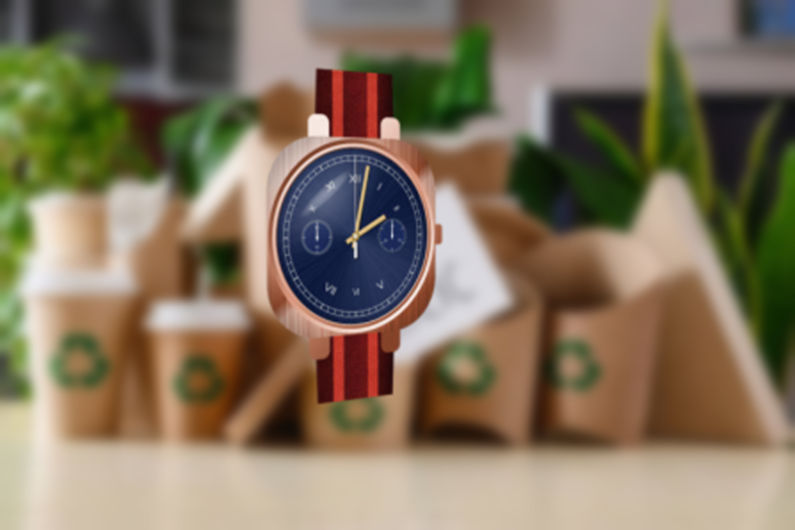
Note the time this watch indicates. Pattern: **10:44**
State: **2:02**
